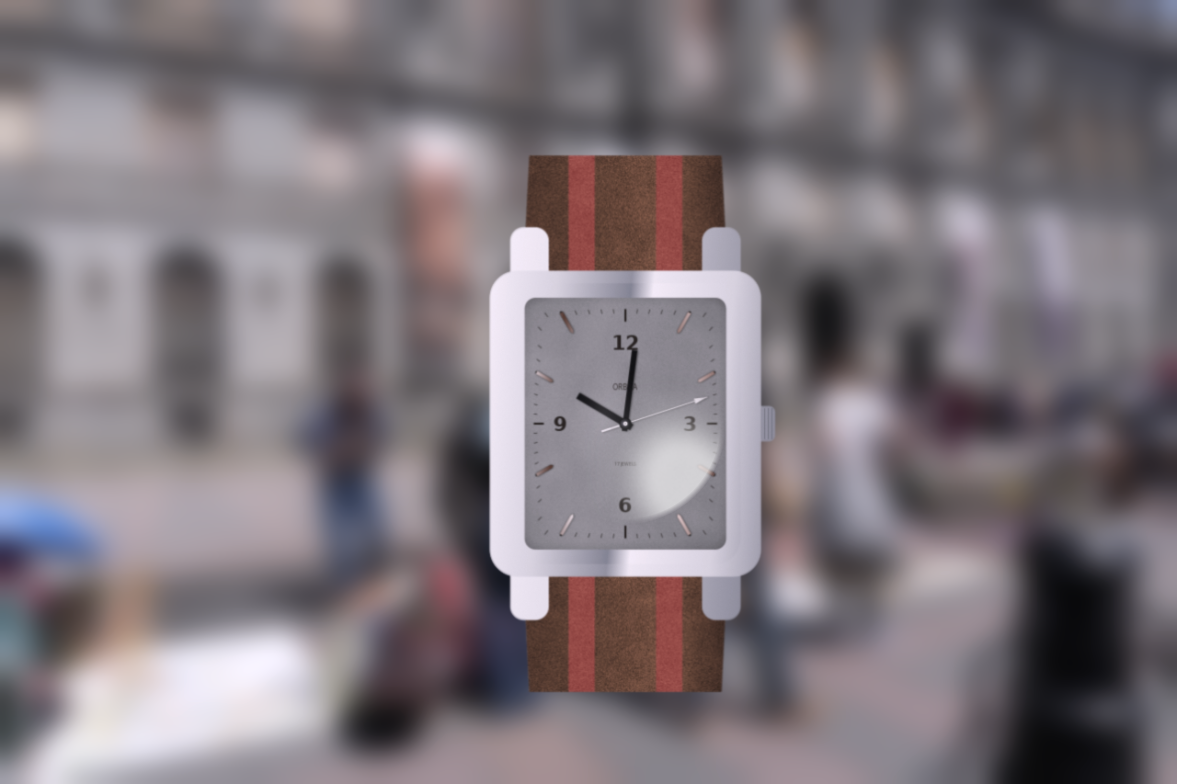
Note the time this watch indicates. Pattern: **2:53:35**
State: **10:01:12**
